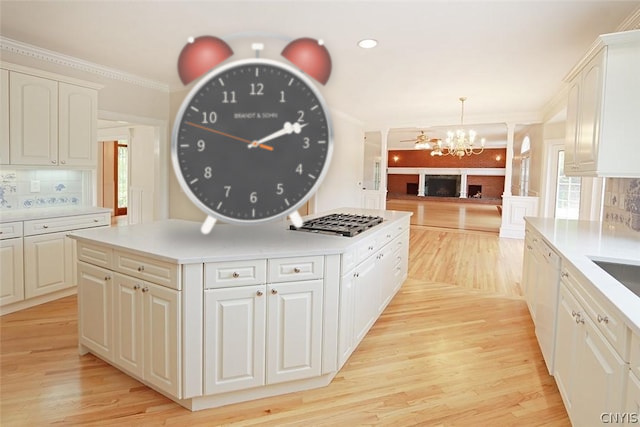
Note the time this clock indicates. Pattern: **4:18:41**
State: **2:11:48**
